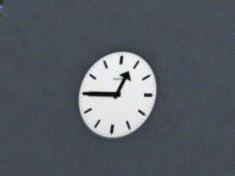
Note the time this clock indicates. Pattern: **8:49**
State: **12:45**
